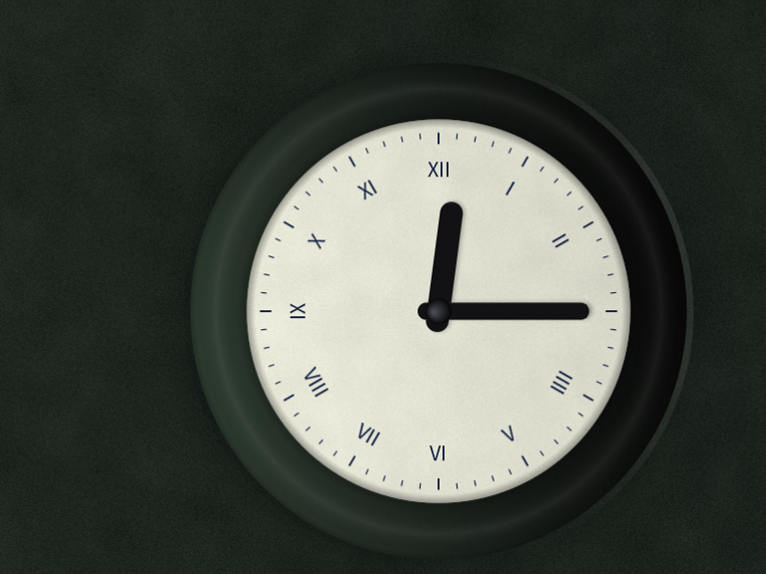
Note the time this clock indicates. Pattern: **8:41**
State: **12:15**
